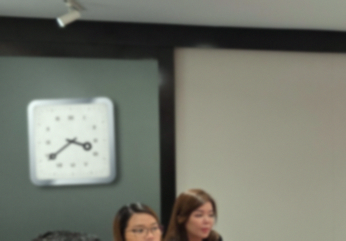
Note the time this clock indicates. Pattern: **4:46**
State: **3:39**
